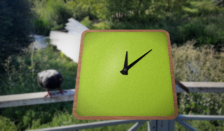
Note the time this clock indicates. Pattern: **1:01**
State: **12:08**
